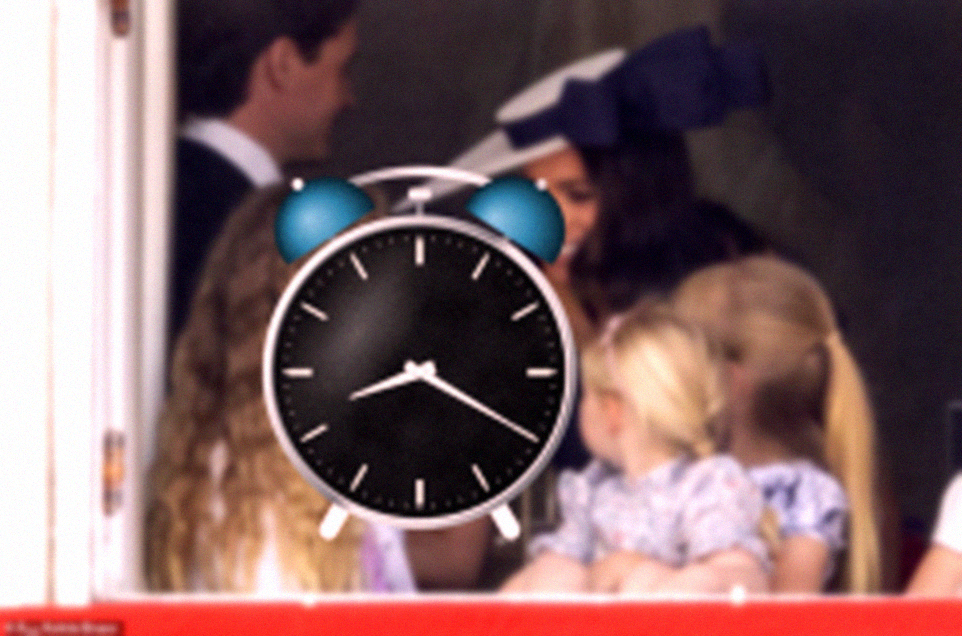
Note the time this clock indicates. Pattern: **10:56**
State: **8:20**
